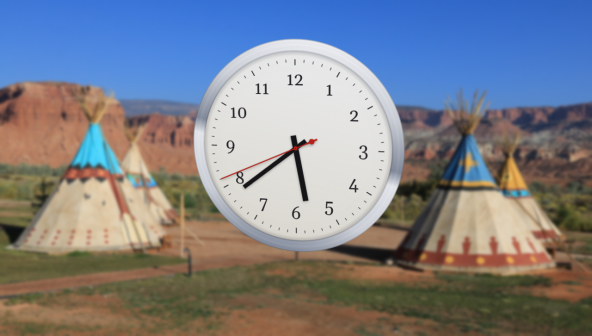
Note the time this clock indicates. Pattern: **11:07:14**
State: **5:38:41**
